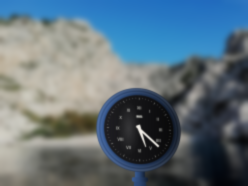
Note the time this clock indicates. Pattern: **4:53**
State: **5:22**
